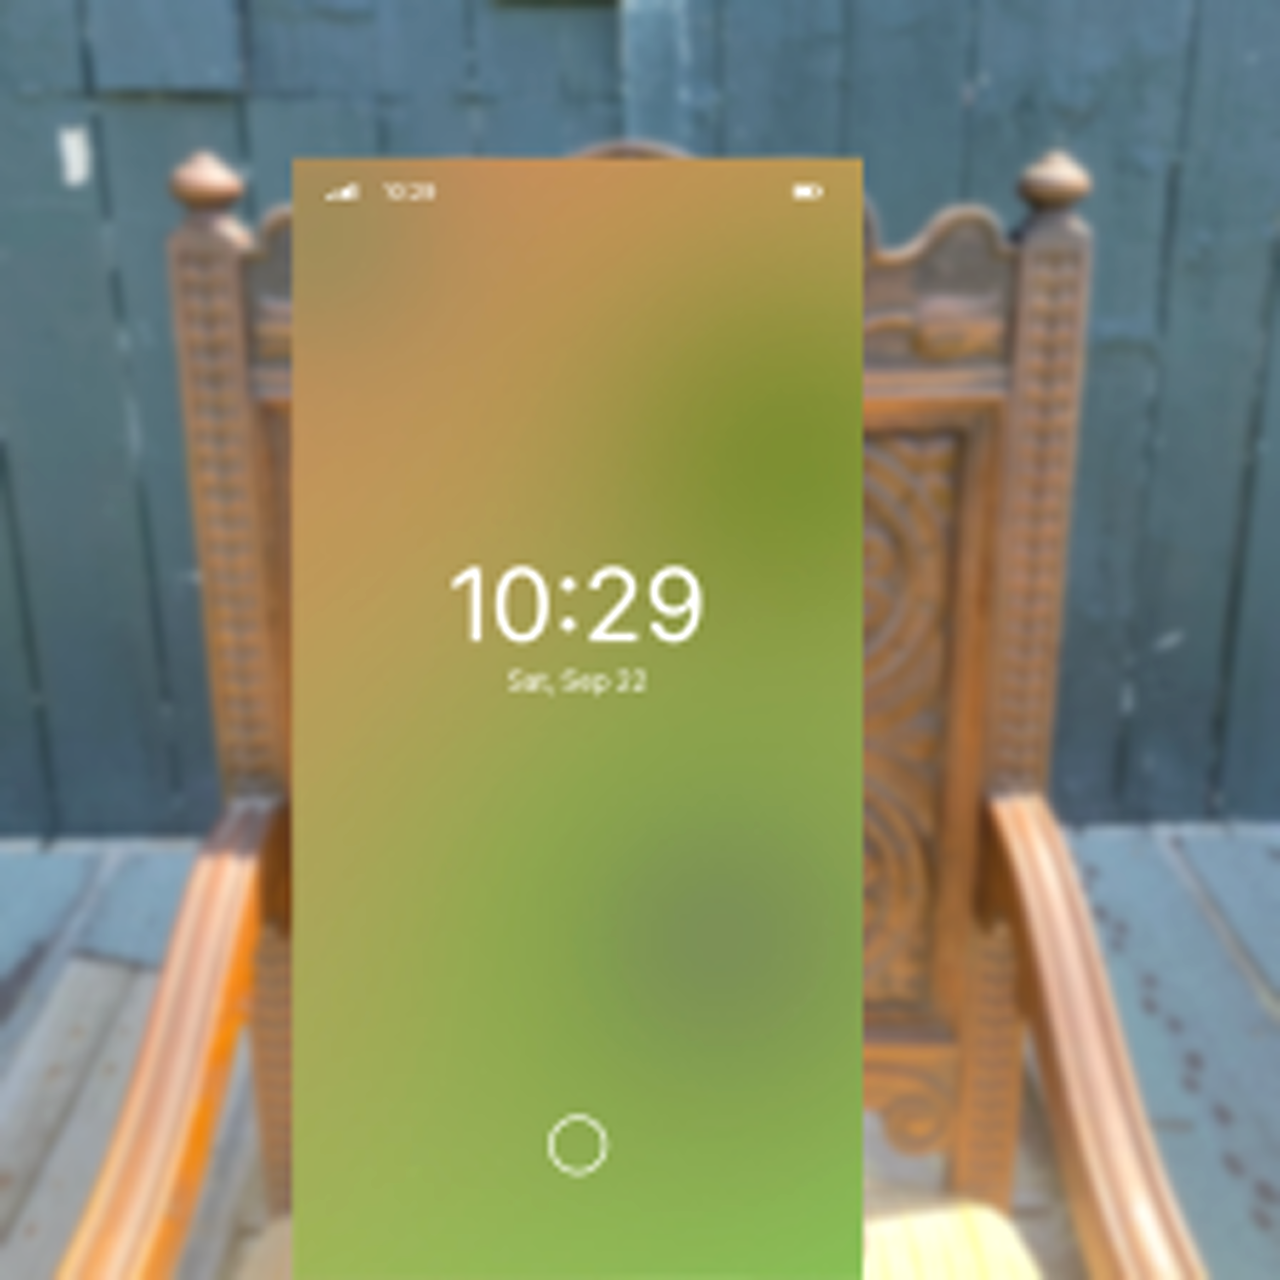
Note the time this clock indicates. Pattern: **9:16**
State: **10:29**
